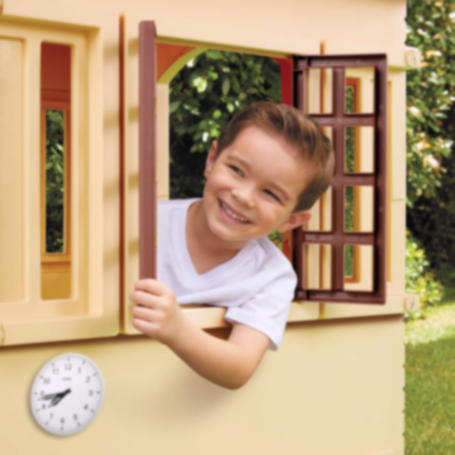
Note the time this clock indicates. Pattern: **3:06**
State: **7:43**
